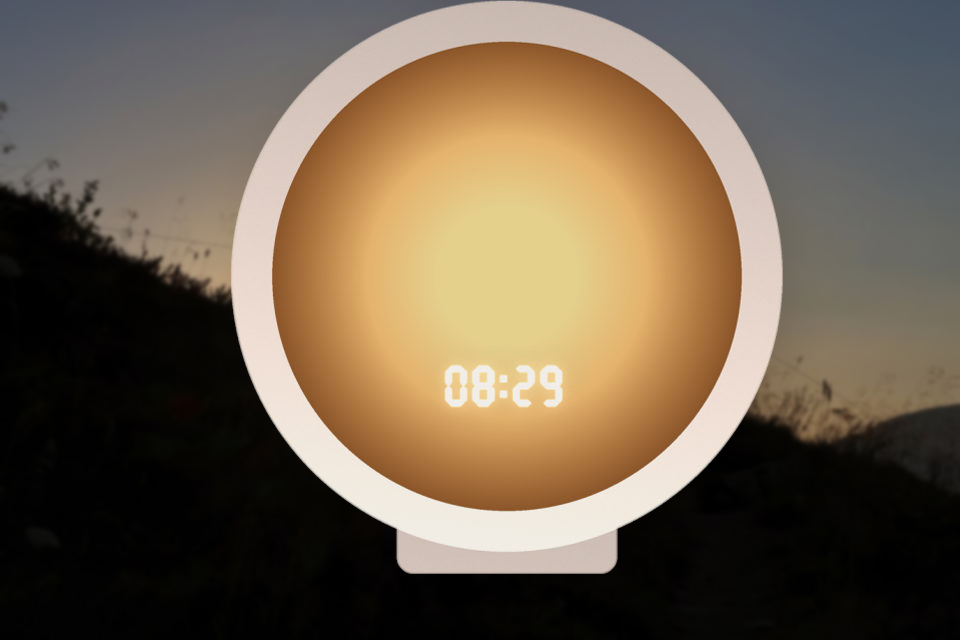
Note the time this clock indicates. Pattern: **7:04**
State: **8:29**
